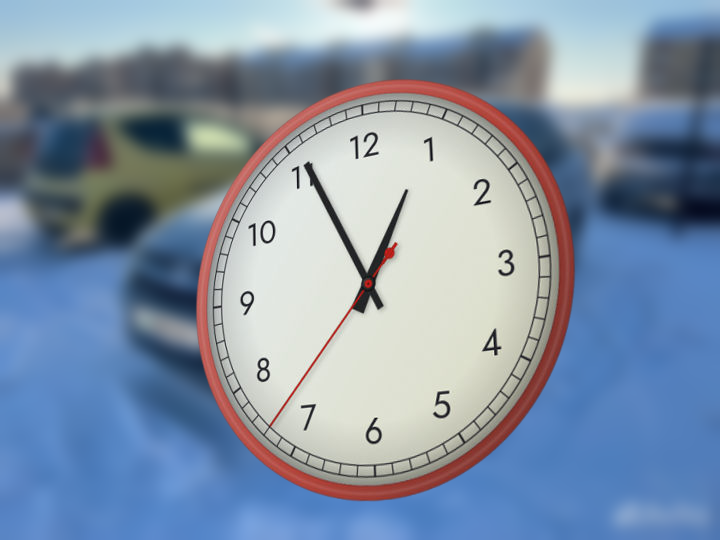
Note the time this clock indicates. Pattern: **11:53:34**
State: **12:55:37**
